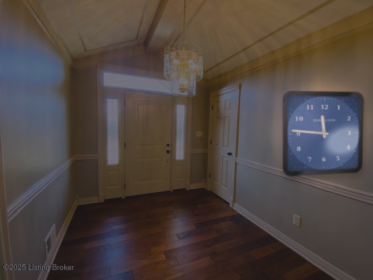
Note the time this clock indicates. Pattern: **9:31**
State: **11:46**
